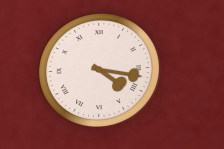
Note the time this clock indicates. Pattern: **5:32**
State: **4:17**
